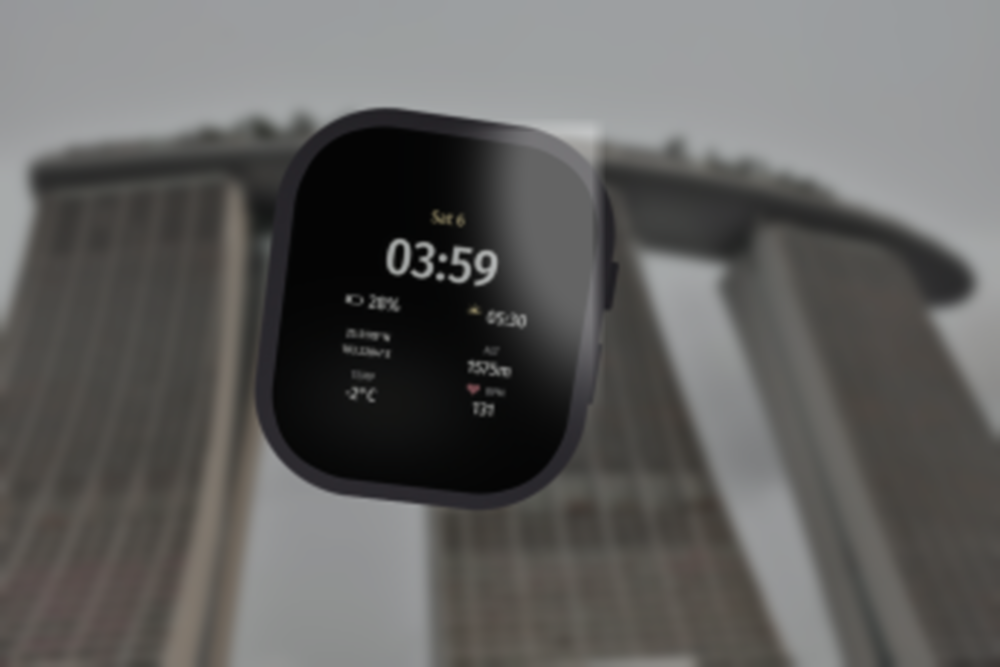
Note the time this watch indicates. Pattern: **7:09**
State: **3:59**
